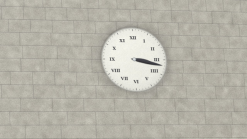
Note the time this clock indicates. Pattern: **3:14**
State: **3:17**
